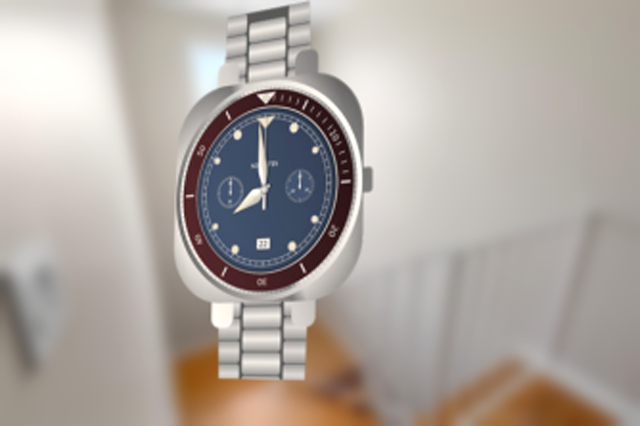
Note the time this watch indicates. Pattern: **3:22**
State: **7:59**
